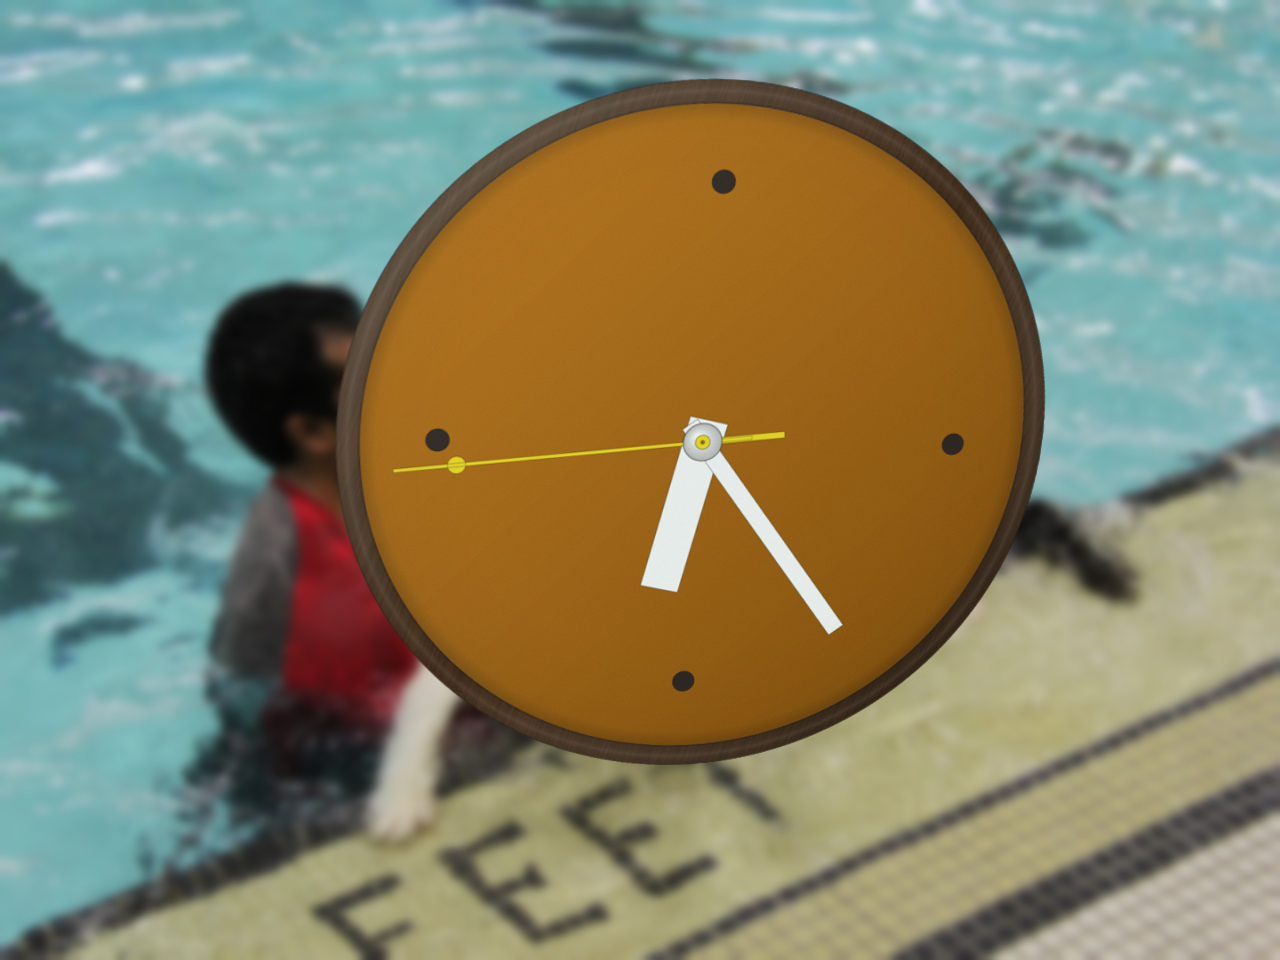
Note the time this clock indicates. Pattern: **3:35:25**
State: **6:23:44**
